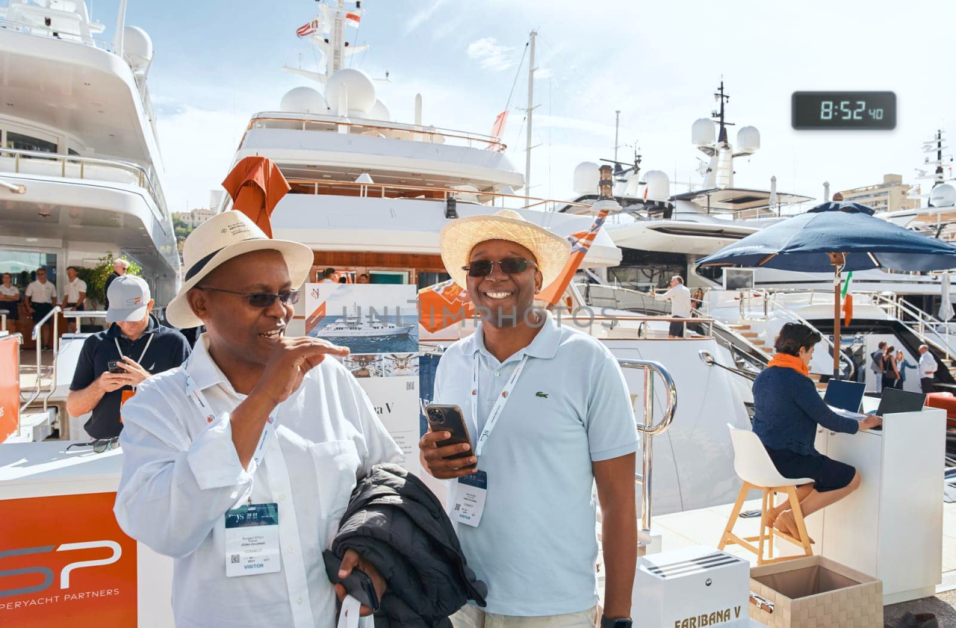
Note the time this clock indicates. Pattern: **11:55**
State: **8:52**
